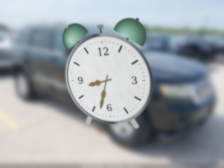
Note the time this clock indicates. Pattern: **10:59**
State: **8:33**
